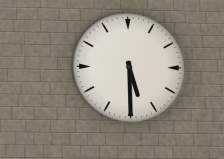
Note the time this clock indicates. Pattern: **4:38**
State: **5:30**
